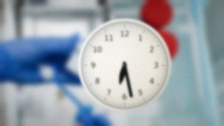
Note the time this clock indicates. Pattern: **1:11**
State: **6:28**
